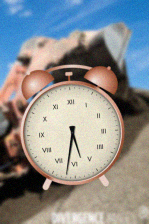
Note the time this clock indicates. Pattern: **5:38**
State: **5:32**
